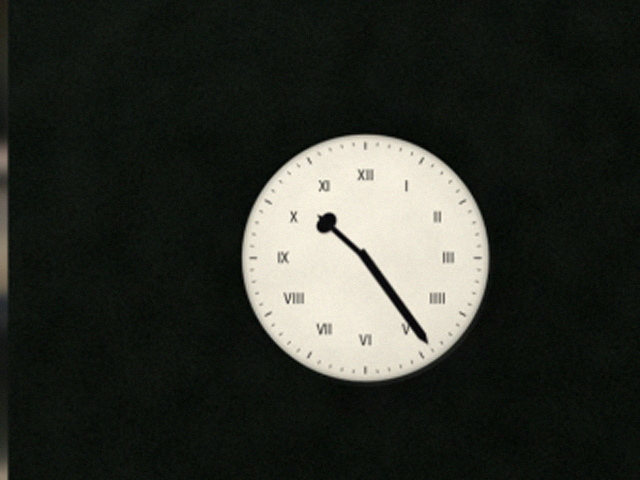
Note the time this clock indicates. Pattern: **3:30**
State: **10:24**
